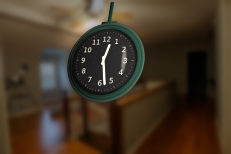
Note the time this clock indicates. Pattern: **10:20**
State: **12:28**
